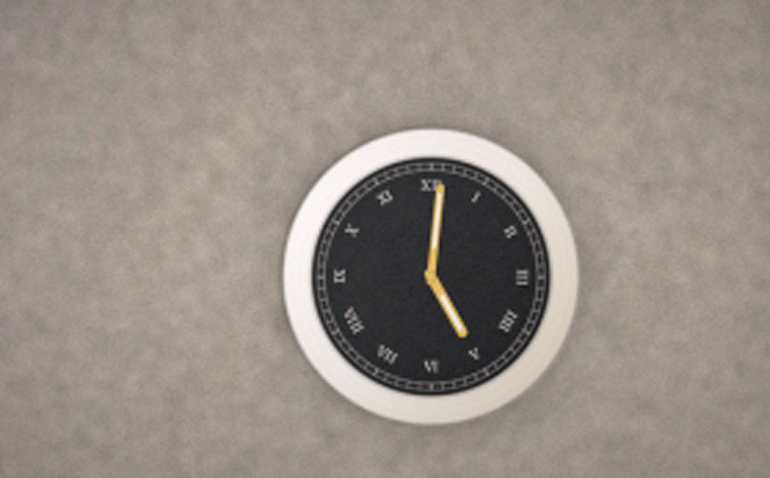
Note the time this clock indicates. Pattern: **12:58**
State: **5:01**
